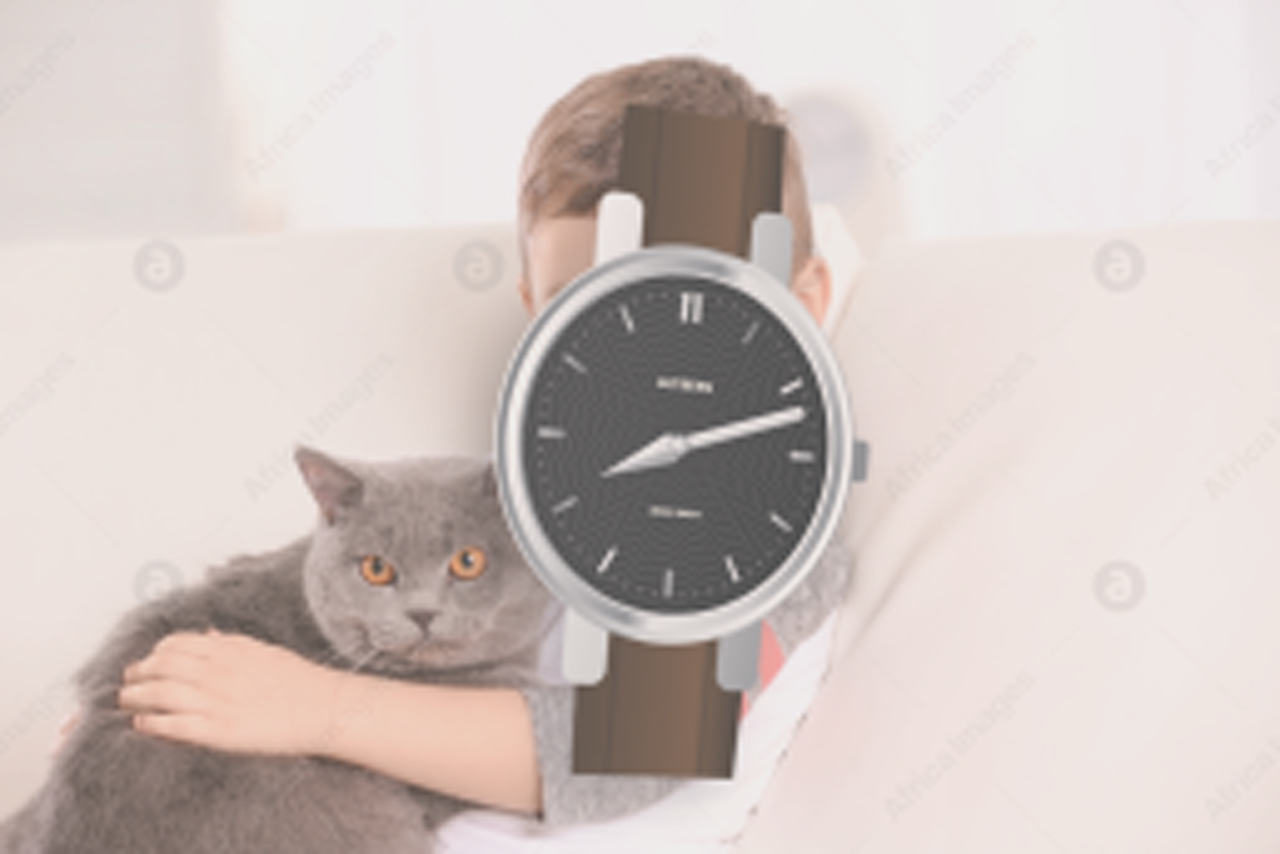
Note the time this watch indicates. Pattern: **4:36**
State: **8:12**
